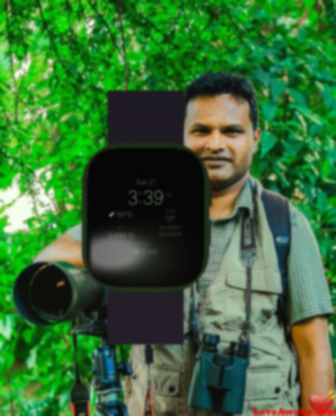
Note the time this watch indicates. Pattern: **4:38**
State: **3:39**
